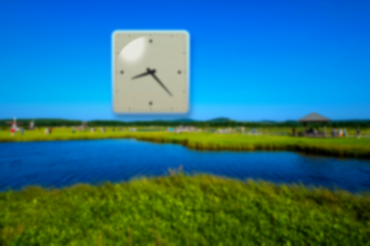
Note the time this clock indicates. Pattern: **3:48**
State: **8:23**
